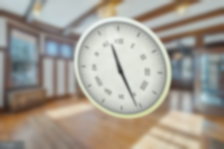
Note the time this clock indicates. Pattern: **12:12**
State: **11:26**
